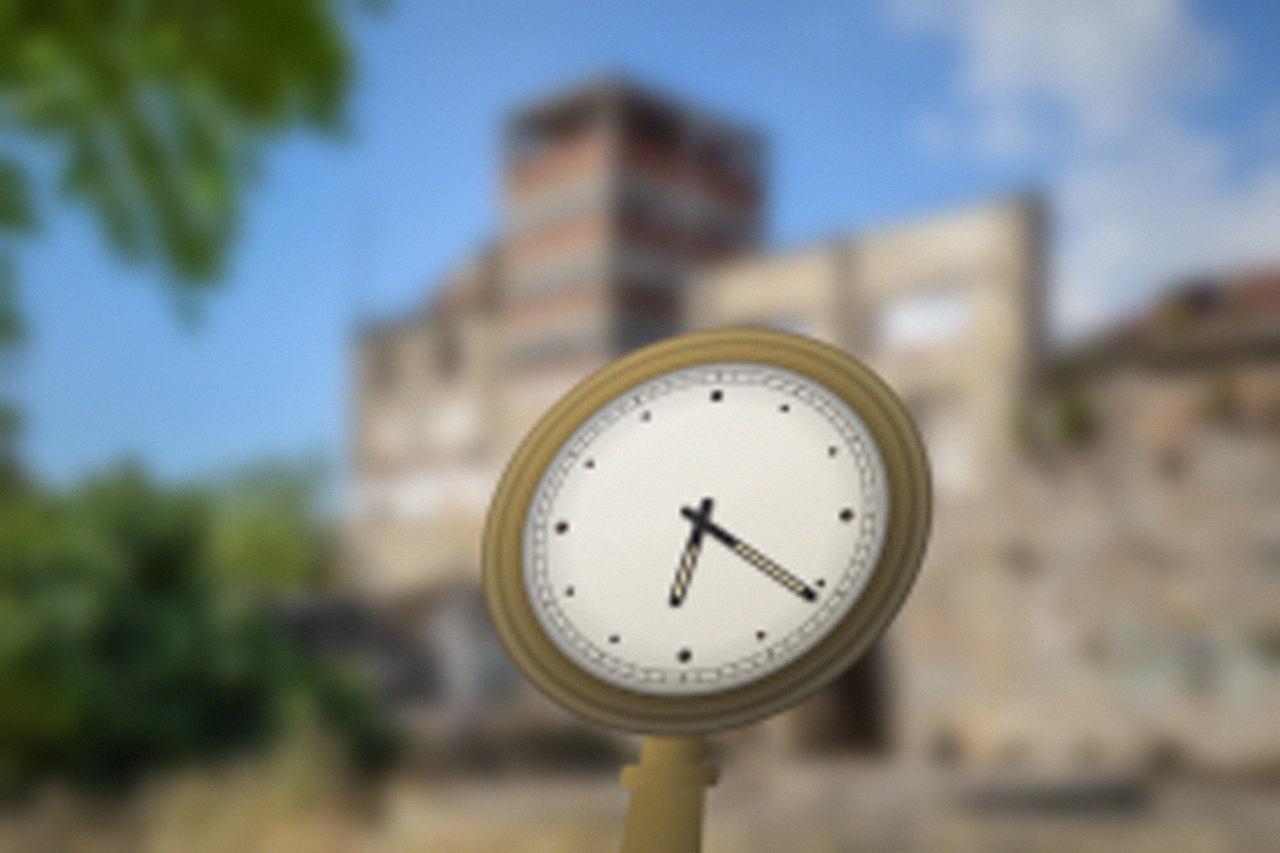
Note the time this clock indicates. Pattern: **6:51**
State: **6:21**
